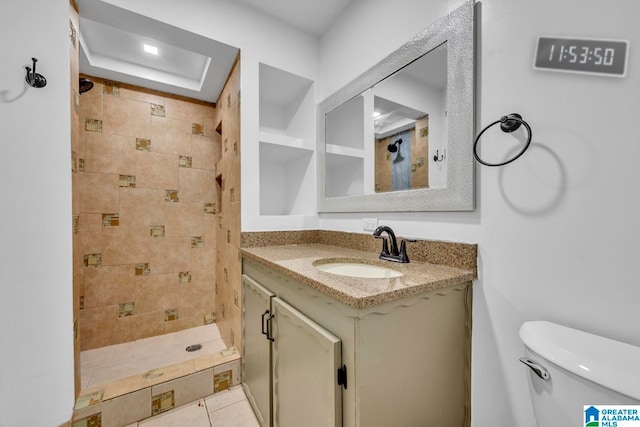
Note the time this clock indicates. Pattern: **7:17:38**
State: **11:53:50**
